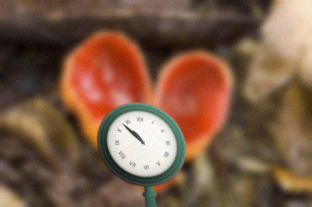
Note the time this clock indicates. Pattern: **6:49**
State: **10:53**
